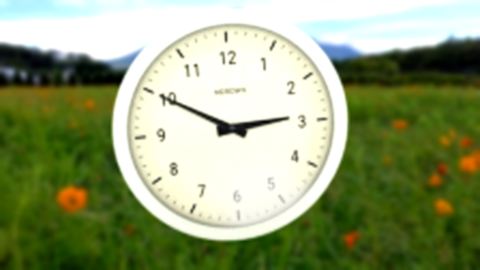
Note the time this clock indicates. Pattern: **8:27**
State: **2:50**
